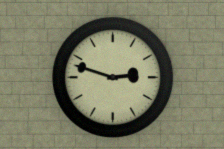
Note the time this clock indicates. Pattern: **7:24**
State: **2:48**
